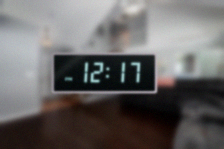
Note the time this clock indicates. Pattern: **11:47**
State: **12:17**
